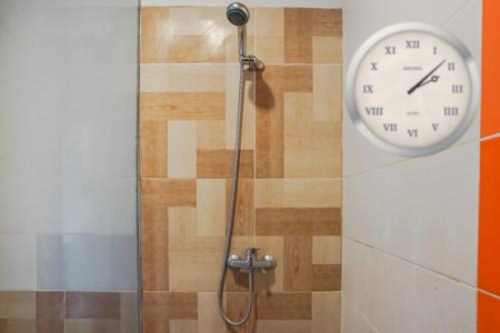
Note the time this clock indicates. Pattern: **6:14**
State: **2:08**
